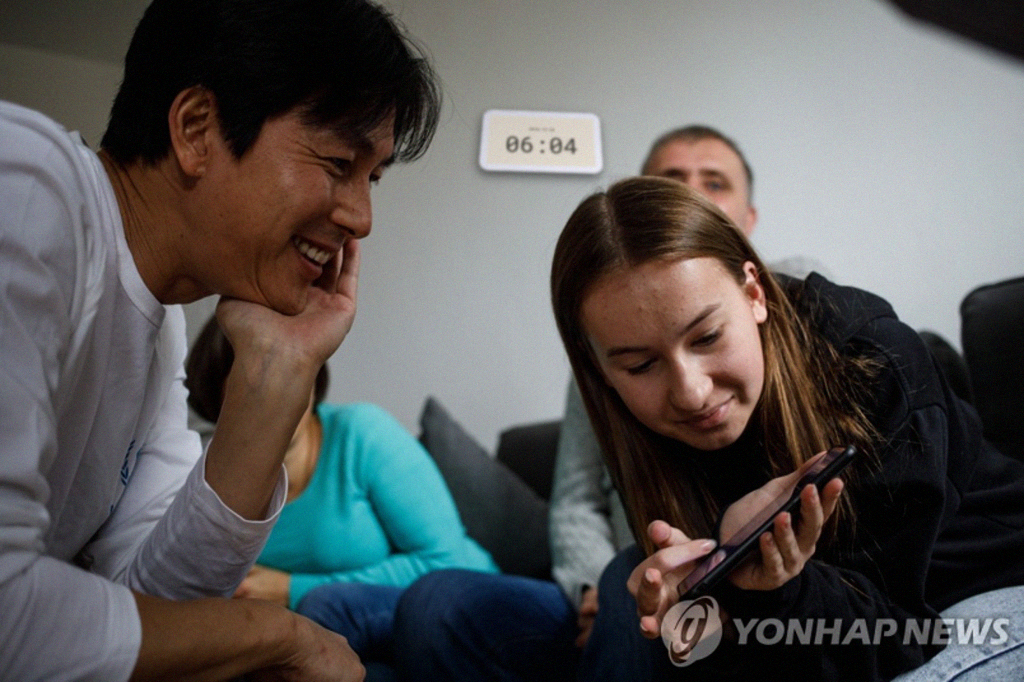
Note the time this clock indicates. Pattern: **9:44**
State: **6:04**
